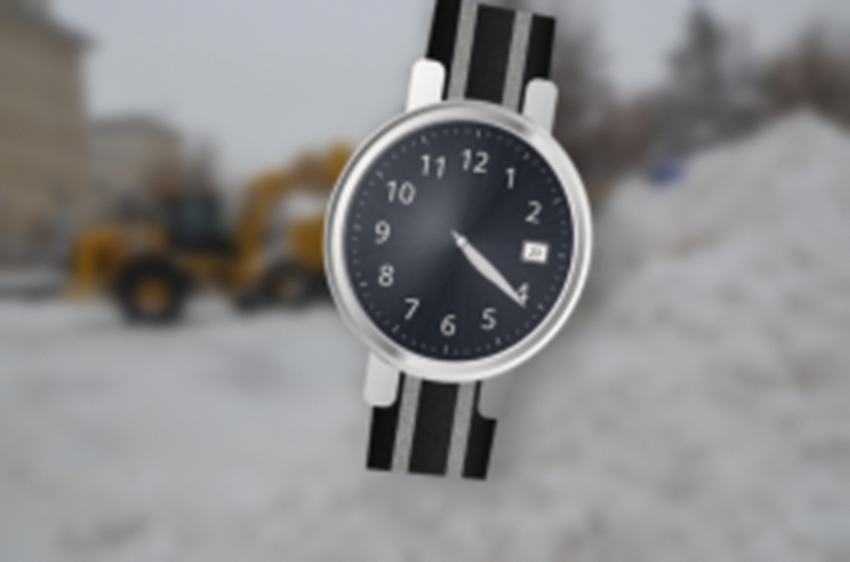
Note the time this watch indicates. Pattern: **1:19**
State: **4:21**
